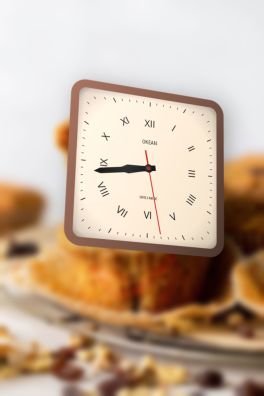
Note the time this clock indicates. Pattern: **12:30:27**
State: **8:43:28**
